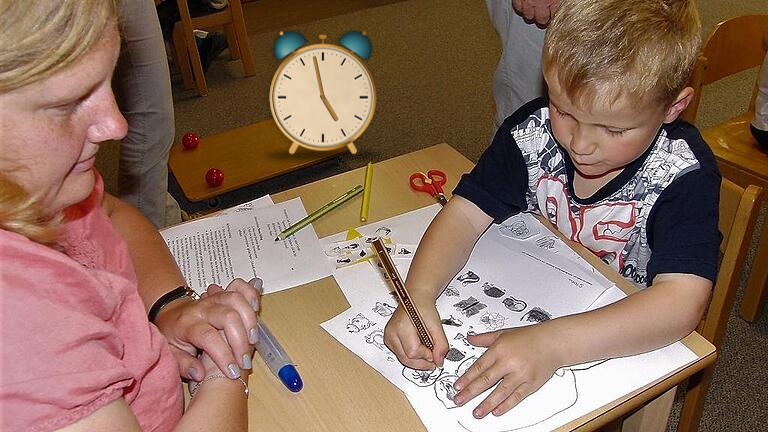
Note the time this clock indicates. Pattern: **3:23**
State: **4:58**
